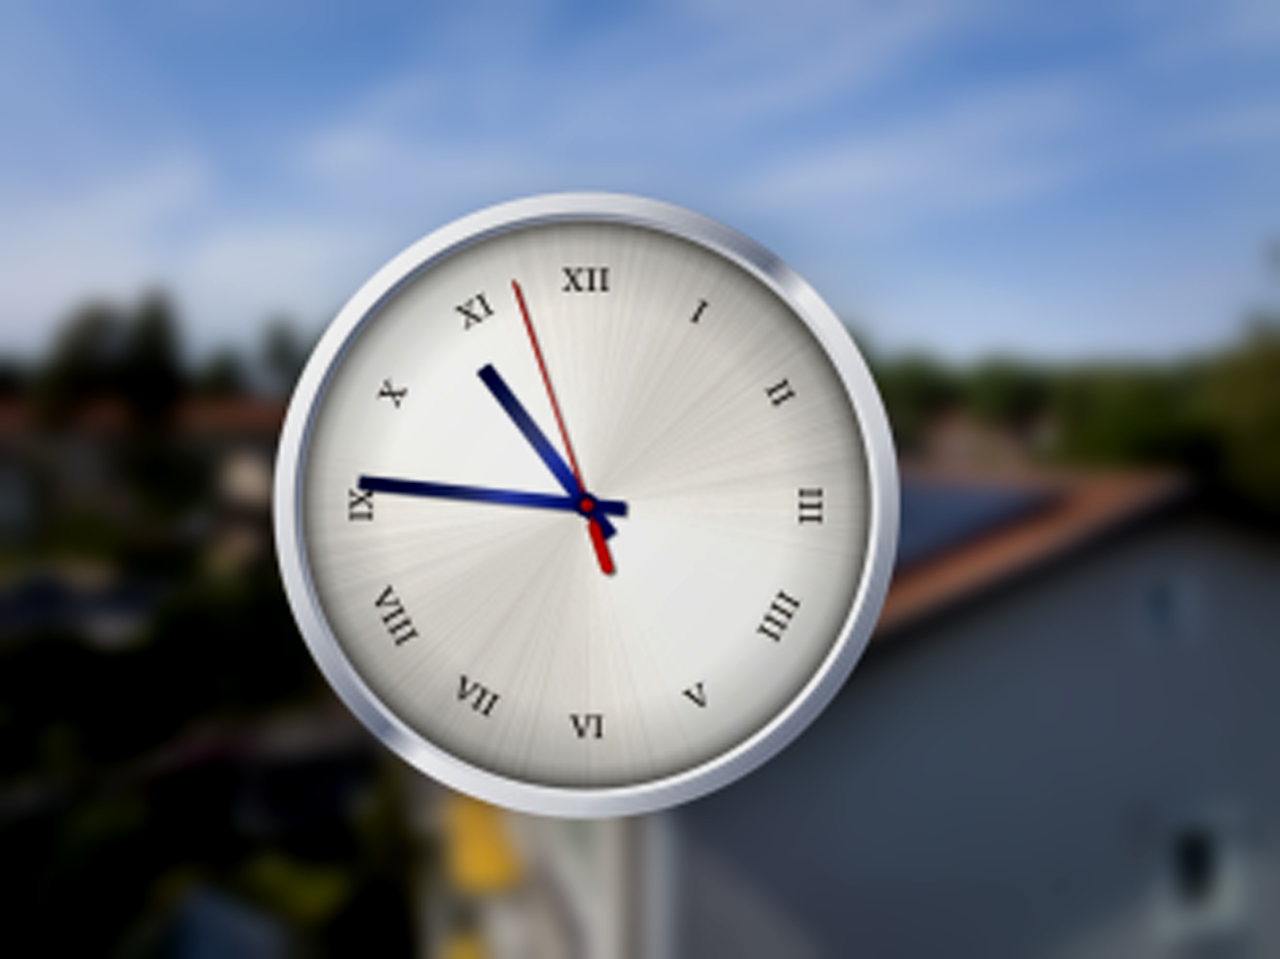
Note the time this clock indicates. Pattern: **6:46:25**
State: **10:45:57**
